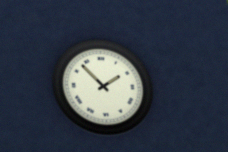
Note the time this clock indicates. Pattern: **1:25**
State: **1:53**
